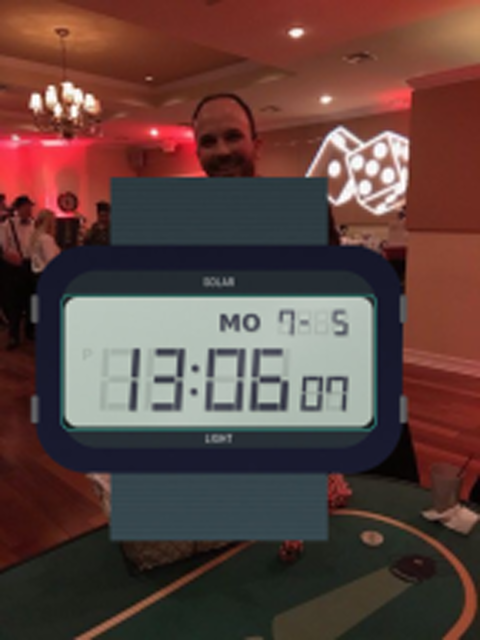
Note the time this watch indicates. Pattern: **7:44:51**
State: **13:06:07**
